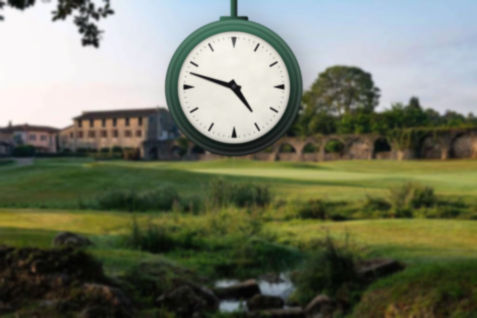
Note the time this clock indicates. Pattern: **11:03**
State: **4:48**
